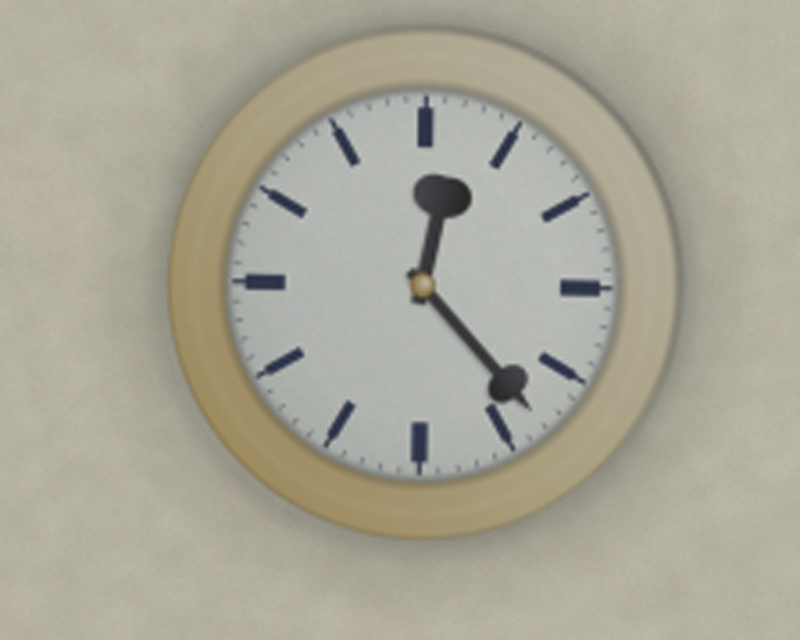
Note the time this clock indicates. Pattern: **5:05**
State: **12:23**
